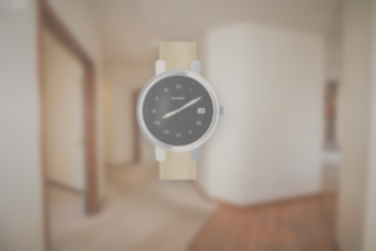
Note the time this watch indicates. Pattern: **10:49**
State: **8:10**
